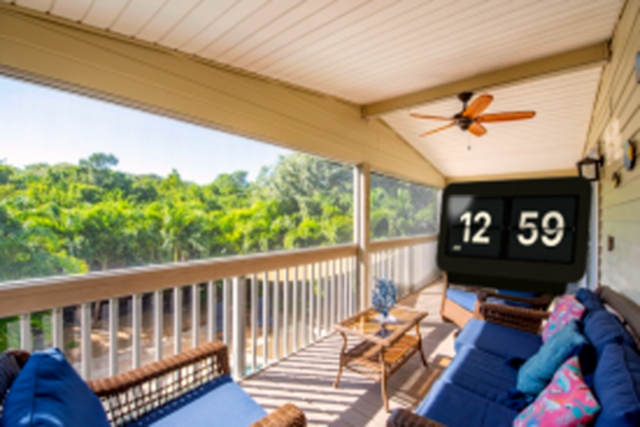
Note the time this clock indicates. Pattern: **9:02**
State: **12:59**
